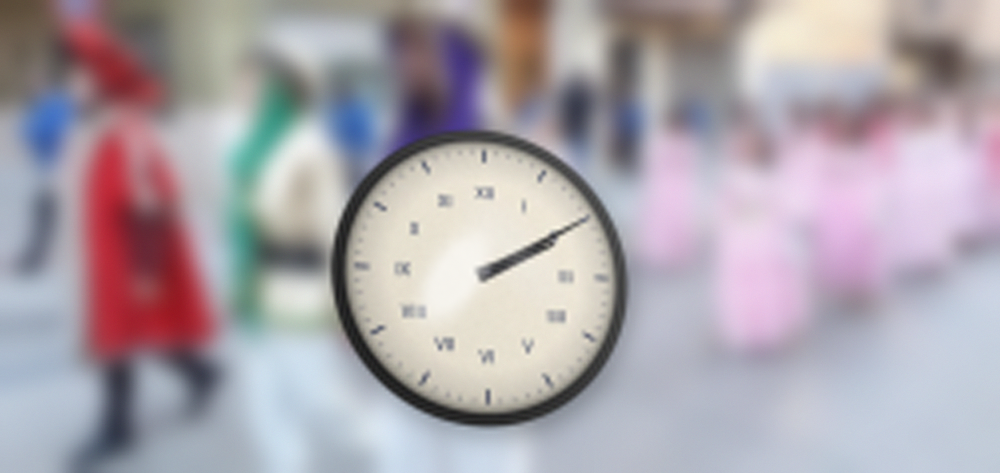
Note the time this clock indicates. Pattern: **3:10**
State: **2:10**
